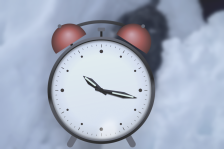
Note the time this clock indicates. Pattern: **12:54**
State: **10:17**
